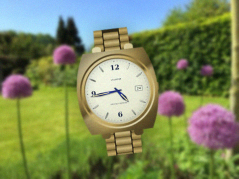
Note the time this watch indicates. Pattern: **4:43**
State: **4:44**
